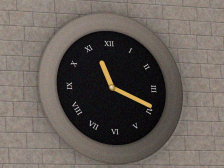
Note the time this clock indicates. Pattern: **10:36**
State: **11:19**
